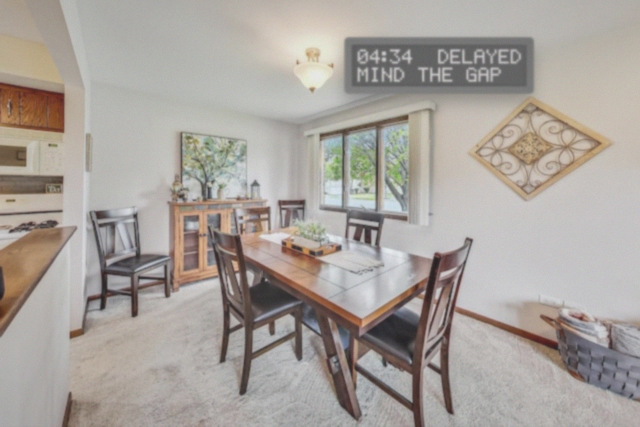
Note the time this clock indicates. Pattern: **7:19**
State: **4:34**
